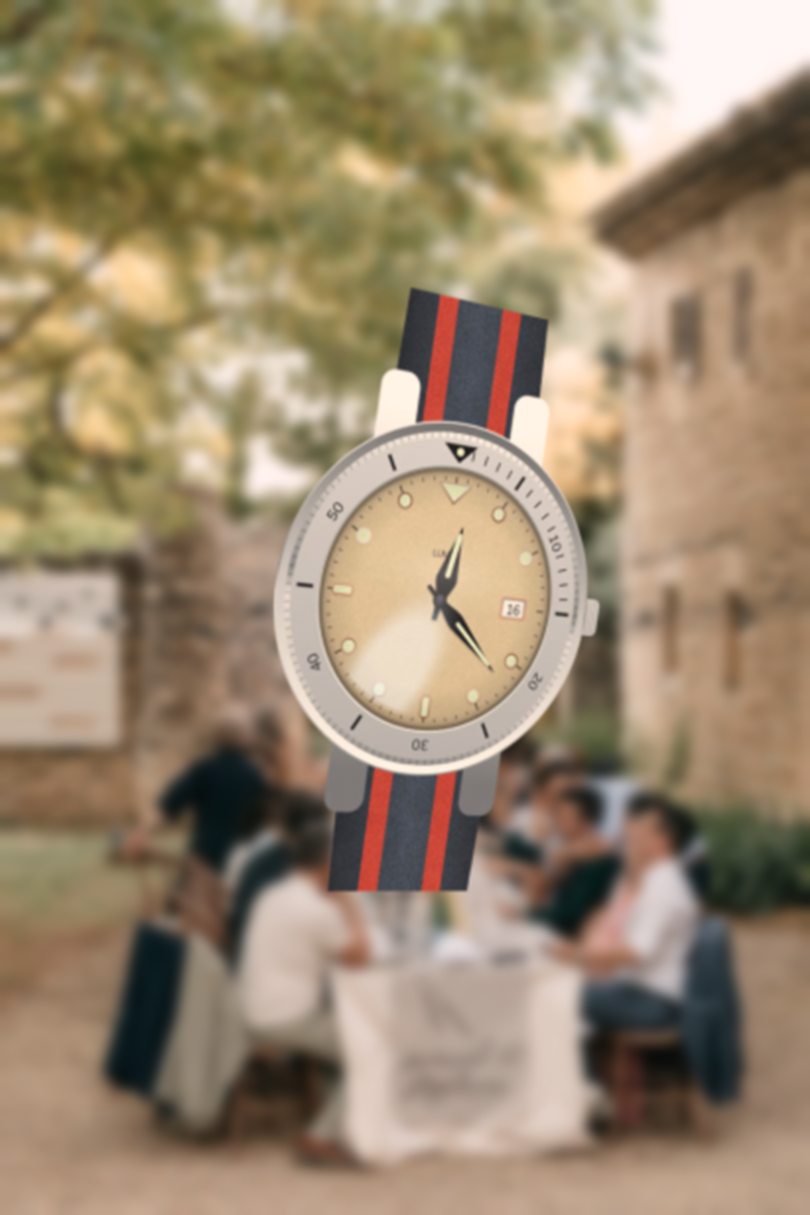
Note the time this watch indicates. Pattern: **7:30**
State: **12:22**
